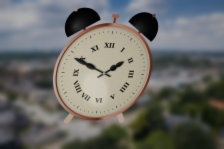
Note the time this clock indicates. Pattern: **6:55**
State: **1:49**
